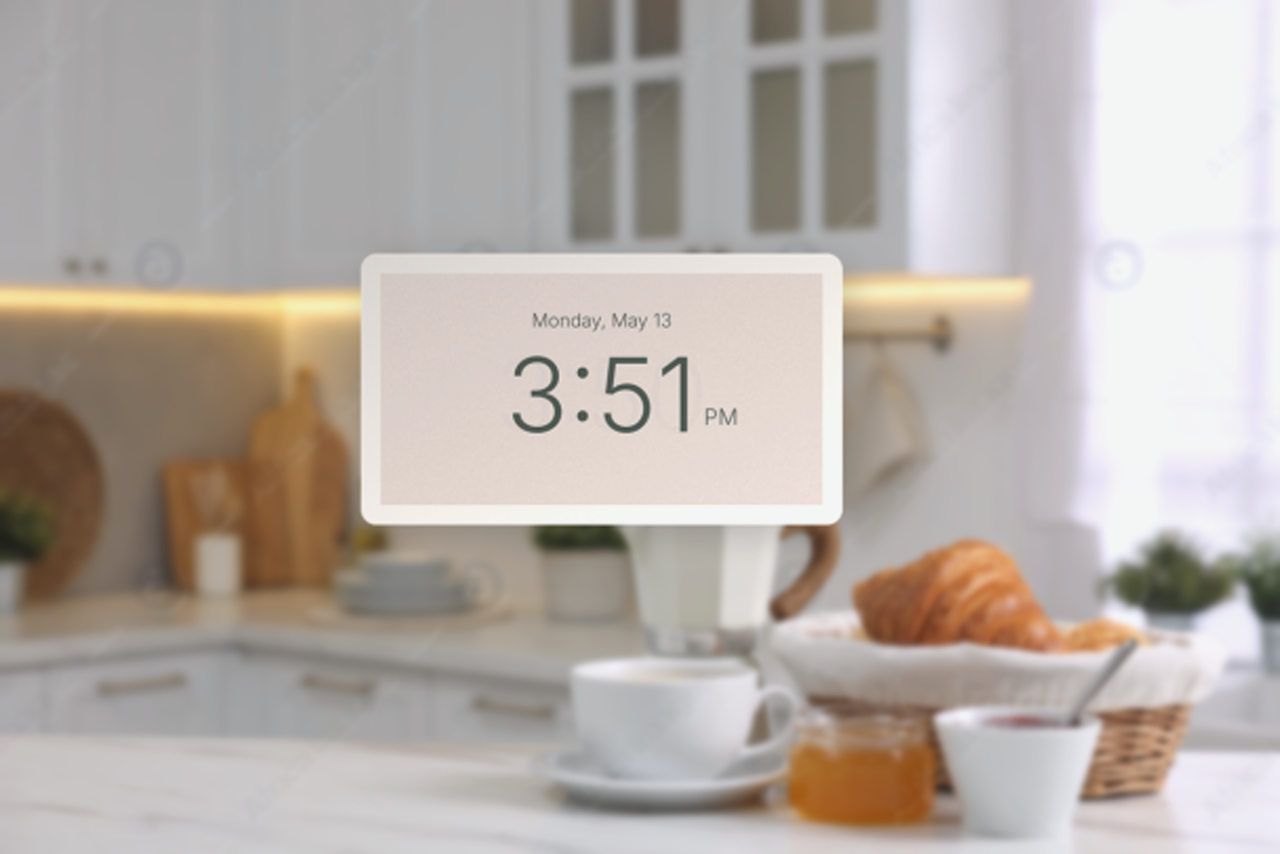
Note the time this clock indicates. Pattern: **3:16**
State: **3:51**
